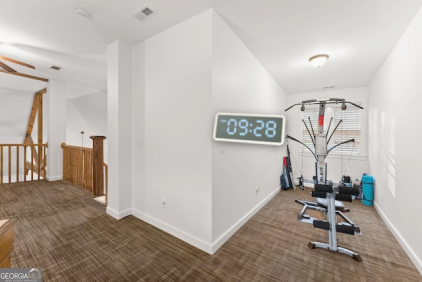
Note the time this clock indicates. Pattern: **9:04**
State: **9:28**
